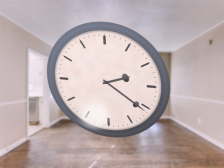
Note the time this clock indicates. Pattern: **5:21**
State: **2:21**
